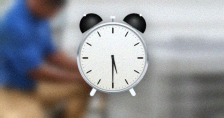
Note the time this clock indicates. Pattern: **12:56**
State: **5:30**
